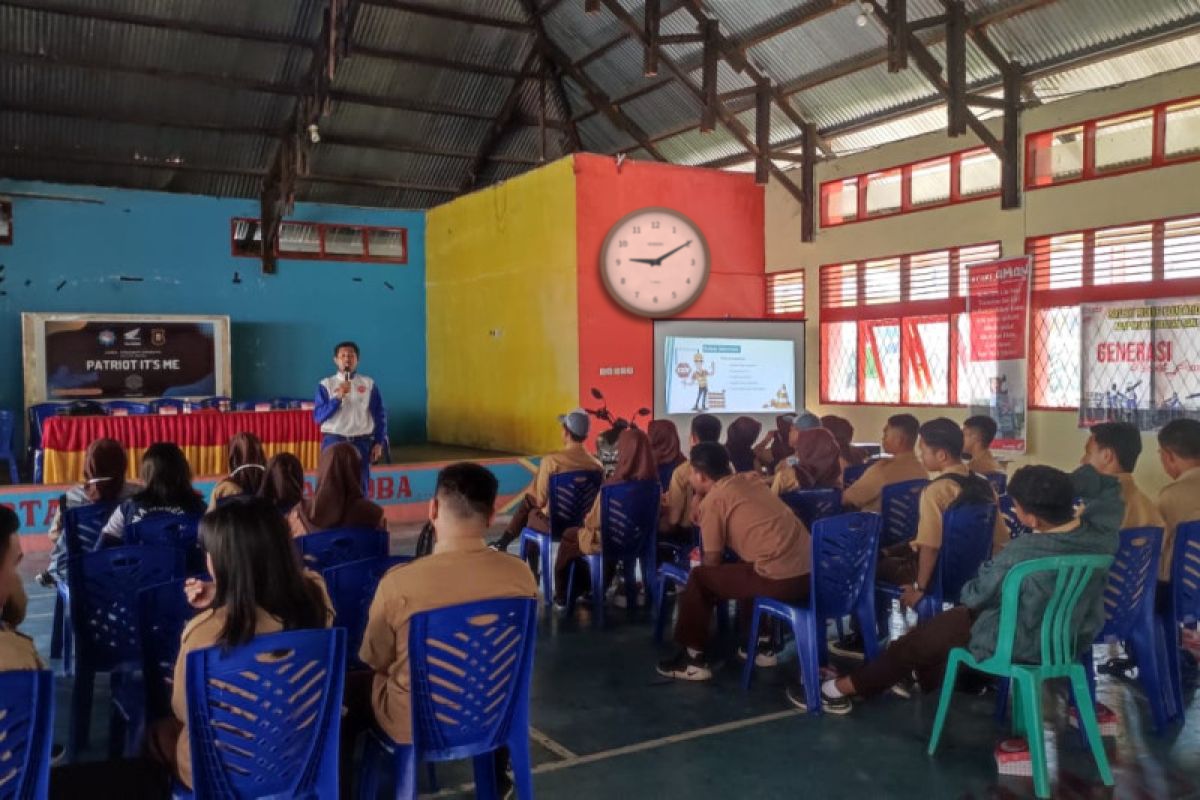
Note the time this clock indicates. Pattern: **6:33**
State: **9:10**
